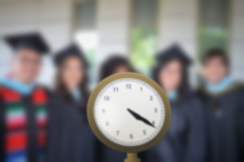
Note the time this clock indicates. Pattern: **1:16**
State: **4:21**
